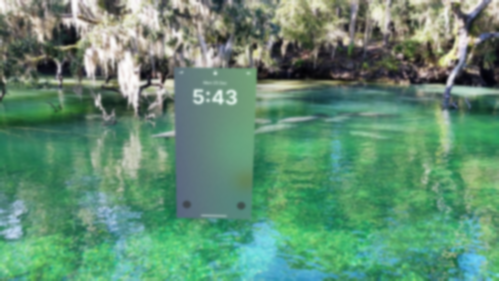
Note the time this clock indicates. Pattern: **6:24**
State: **5:43**
